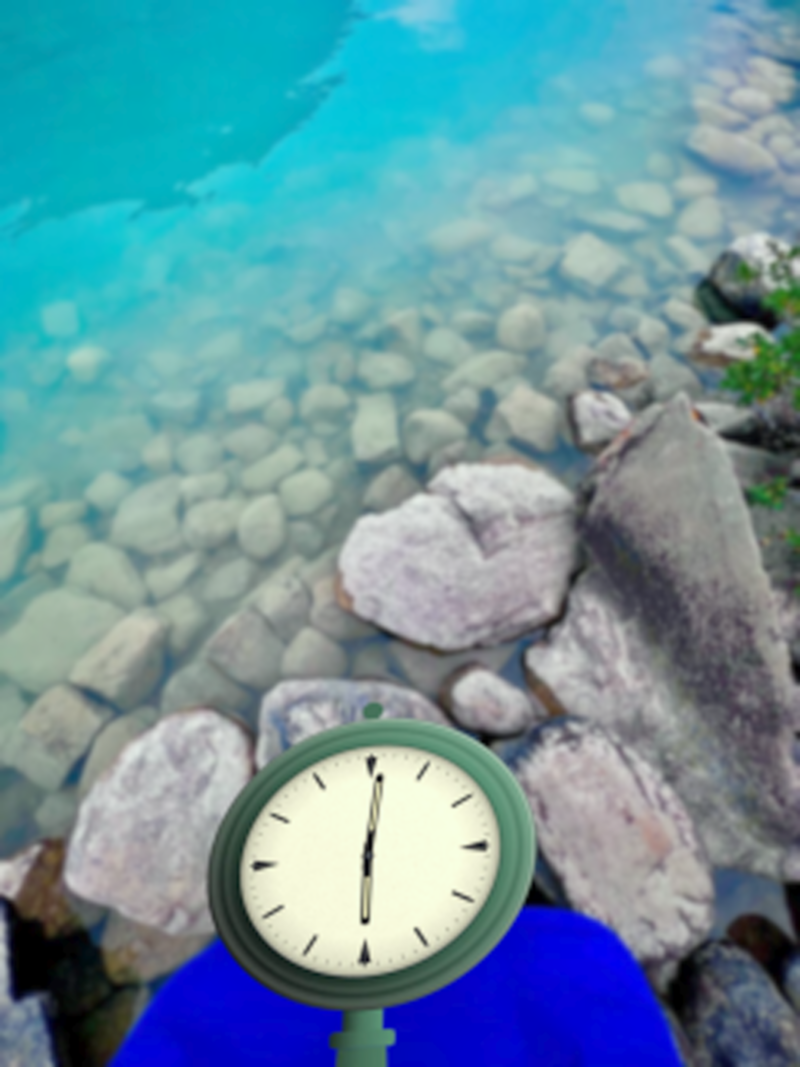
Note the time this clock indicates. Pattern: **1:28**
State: **6:01**
